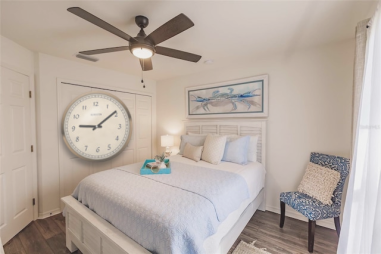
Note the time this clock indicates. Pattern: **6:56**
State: **9:09**
